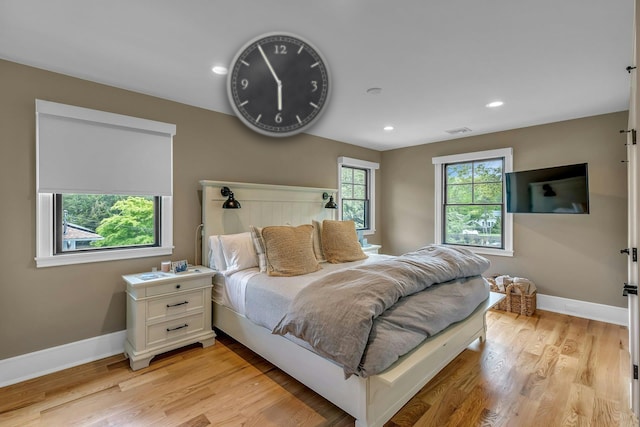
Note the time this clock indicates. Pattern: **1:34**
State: **5:55**
